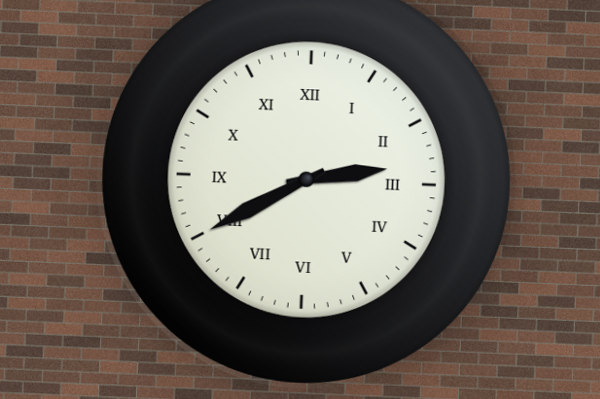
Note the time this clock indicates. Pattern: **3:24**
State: **2:40**
